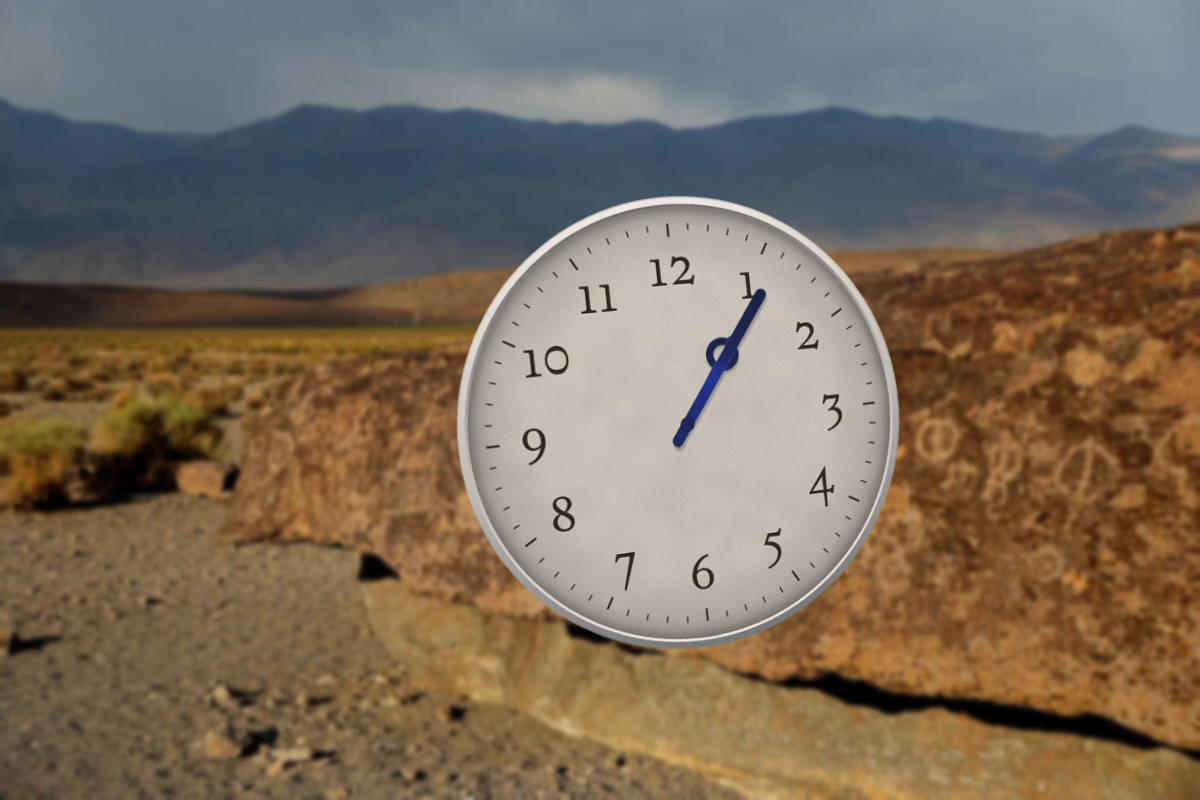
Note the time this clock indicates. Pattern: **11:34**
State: **1:06**
